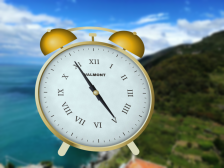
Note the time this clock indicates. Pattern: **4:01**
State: **4:55**
